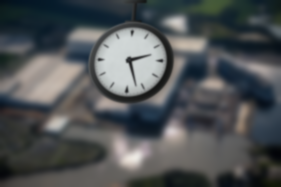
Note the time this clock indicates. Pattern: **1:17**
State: **2:27**
